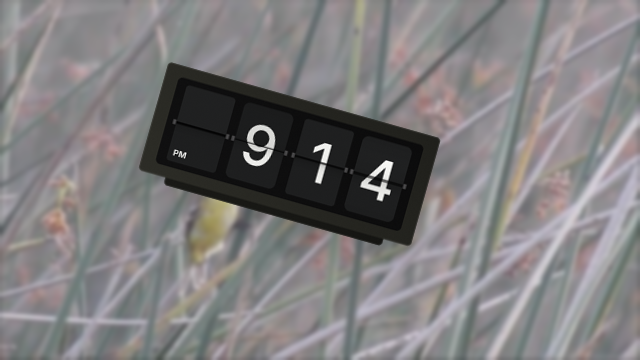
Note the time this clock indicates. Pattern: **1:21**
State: **9:14**
